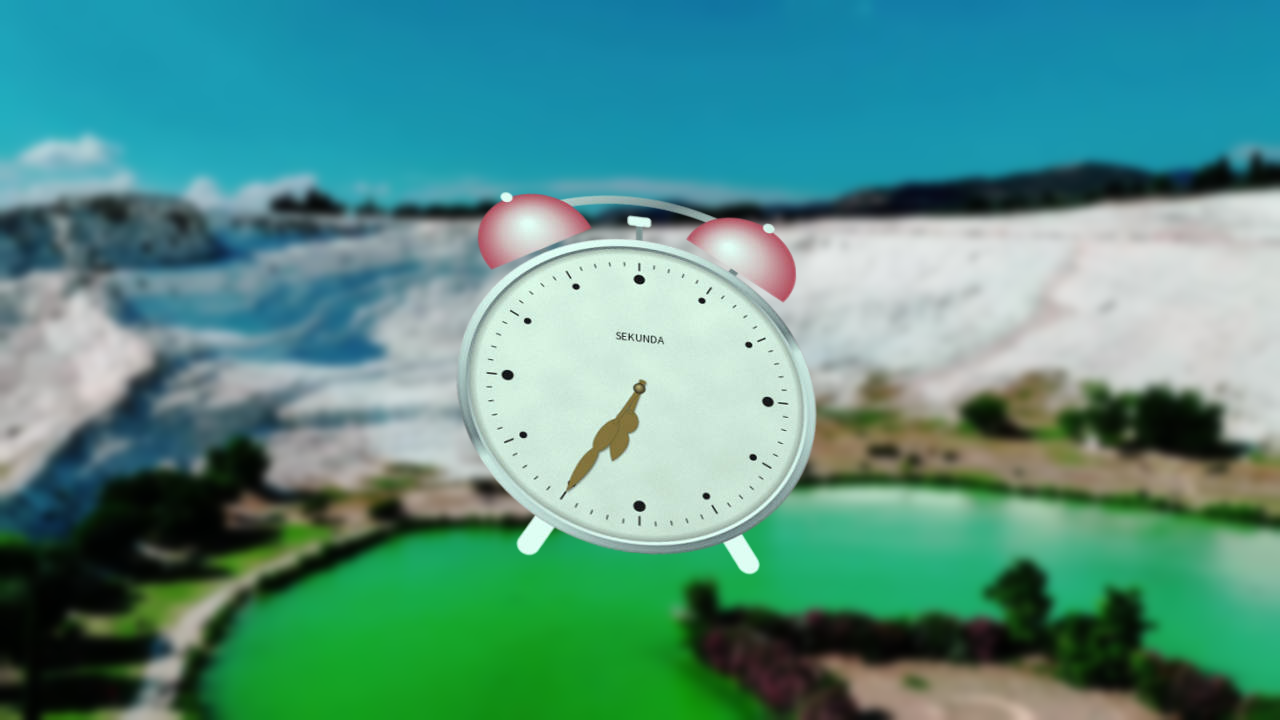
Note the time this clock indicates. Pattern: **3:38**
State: **6:35**
